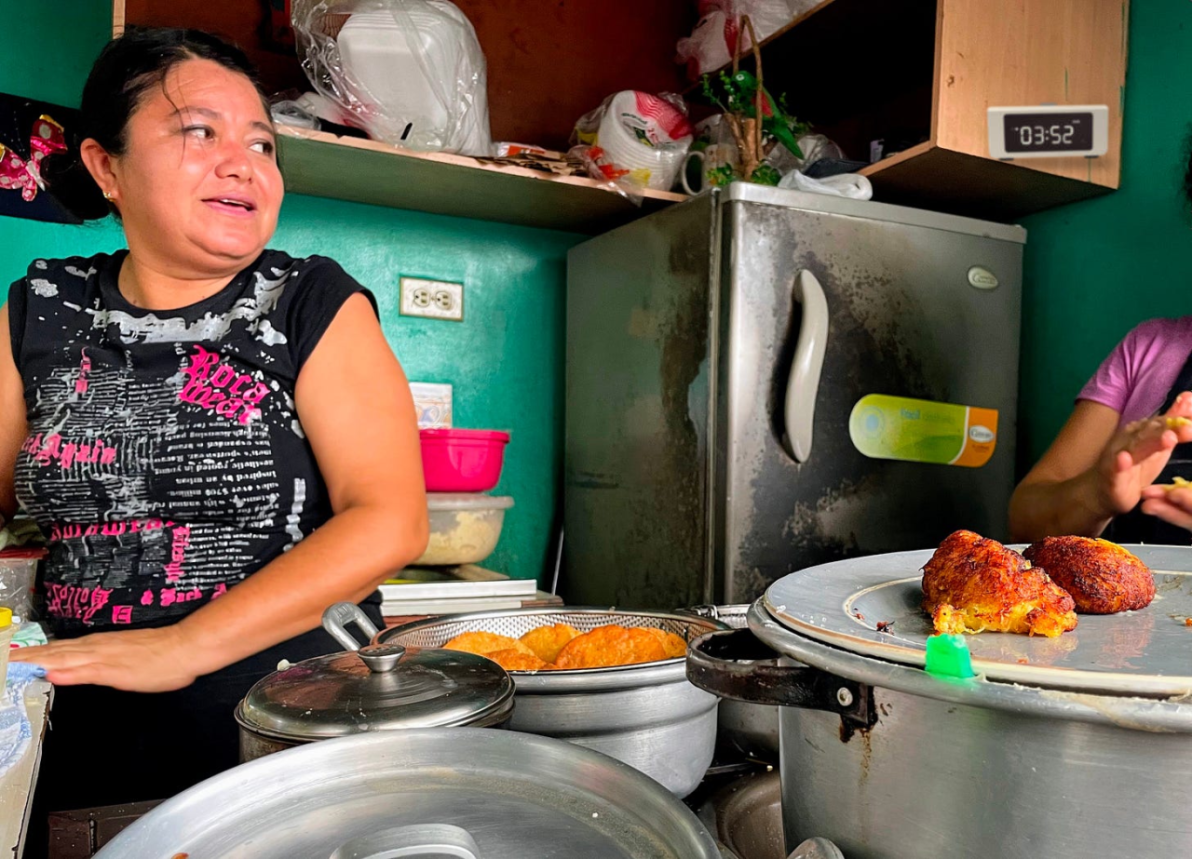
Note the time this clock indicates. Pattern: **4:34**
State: **3:52**
